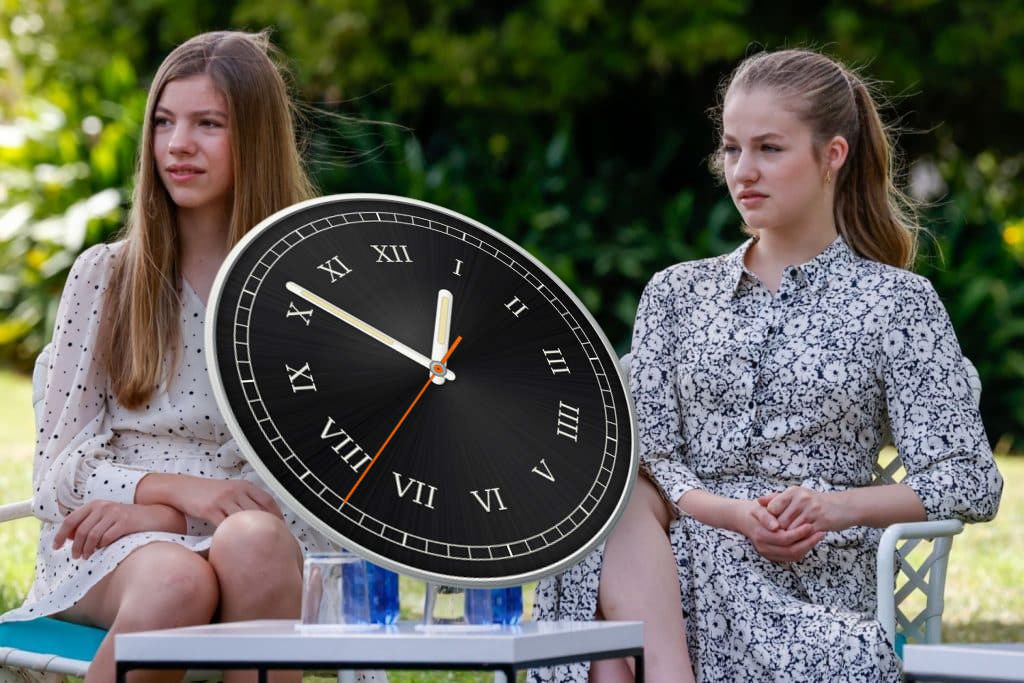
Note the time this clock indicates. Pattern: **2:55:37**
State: **12:51:38**
